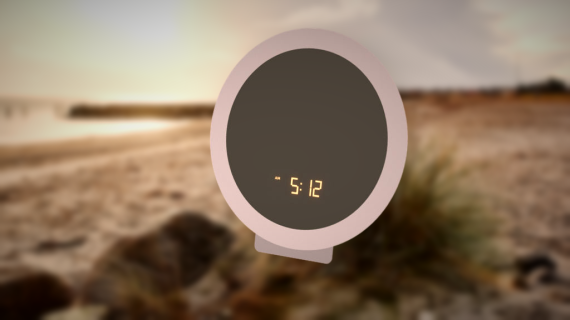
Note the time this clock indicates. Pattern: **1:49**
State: **5:12**
